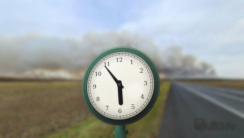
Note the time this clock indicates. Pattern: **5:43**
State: **5:54**
